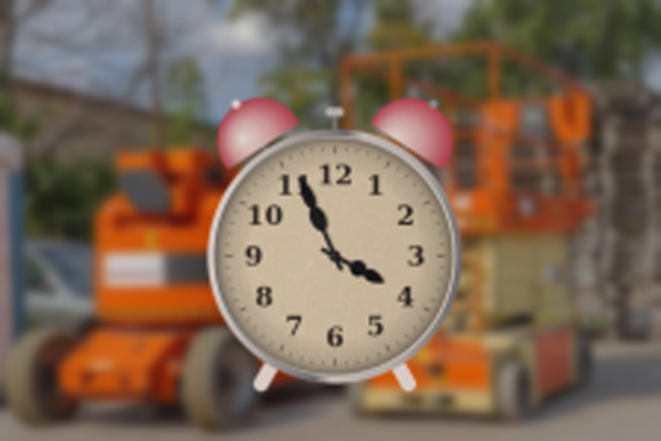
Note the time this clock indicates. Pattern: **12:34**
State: **3:56**
